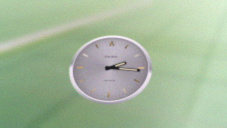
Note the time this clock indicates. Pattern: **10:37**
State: **2:16**
